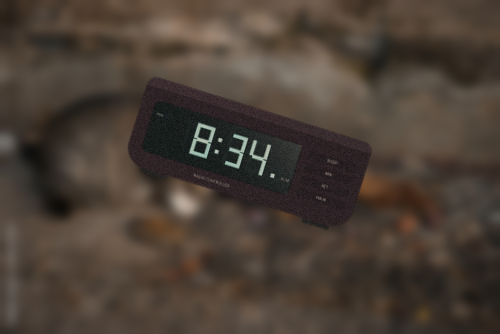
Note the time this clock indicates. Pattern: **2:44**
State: **8:34**
